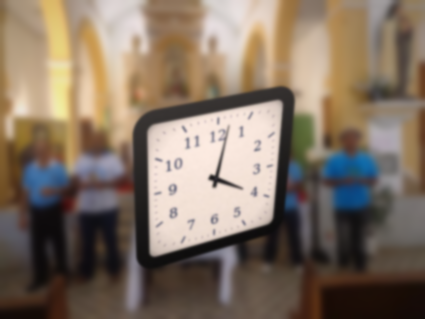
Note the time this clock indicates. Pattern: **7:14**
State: **4:02**
